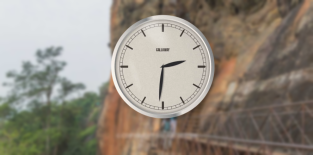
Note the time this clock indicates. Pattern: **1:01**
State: **2:31**
